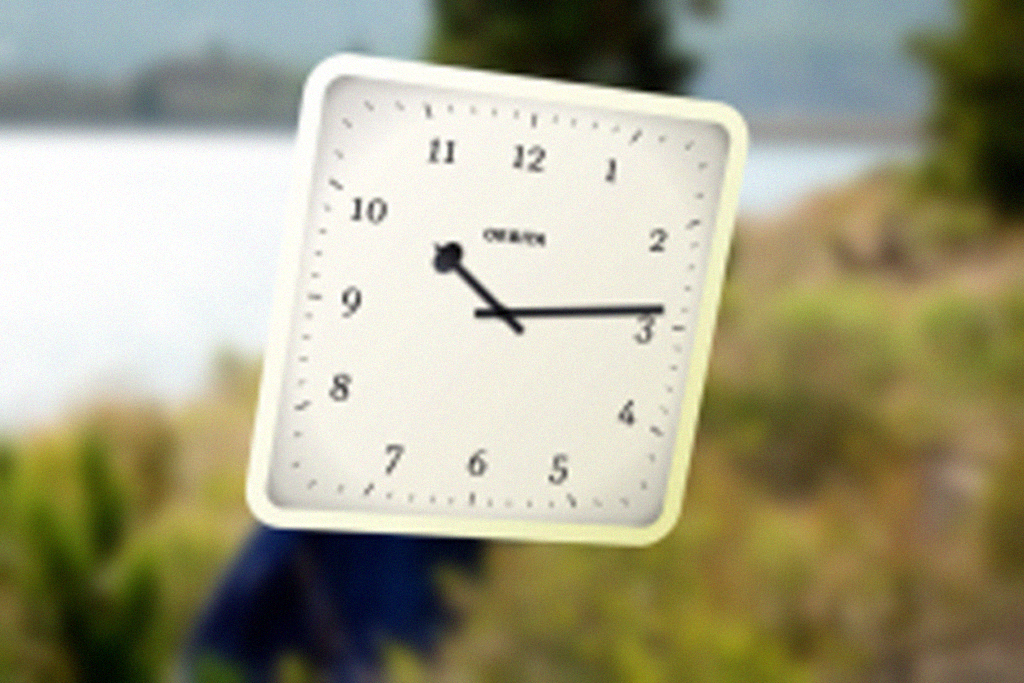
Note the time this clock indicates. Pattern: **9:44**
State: **10:14**
